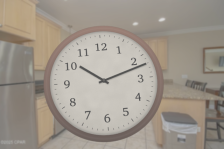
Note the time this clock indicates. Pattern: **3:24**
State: **10:12**
